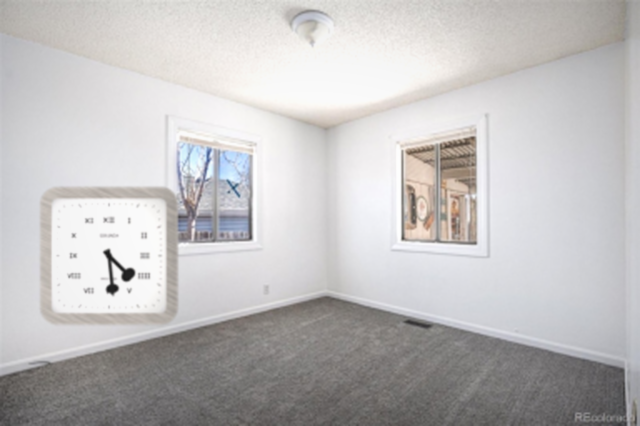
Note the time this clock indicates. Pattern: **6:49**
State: **4:29**
